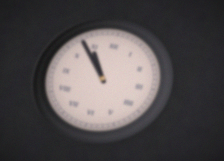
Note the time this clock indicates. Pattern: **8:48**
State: **10:53**
